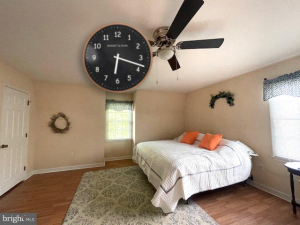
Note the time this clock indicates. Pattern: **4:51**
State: **6:18**
